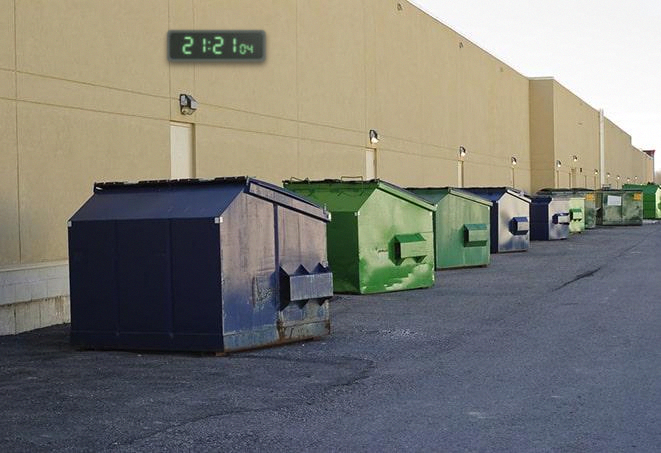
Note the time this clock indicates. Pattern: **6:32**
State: **21:21**
